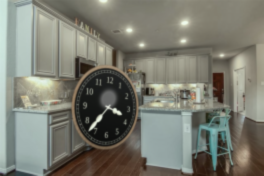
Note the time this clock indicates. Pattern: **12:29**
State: **3:37**
